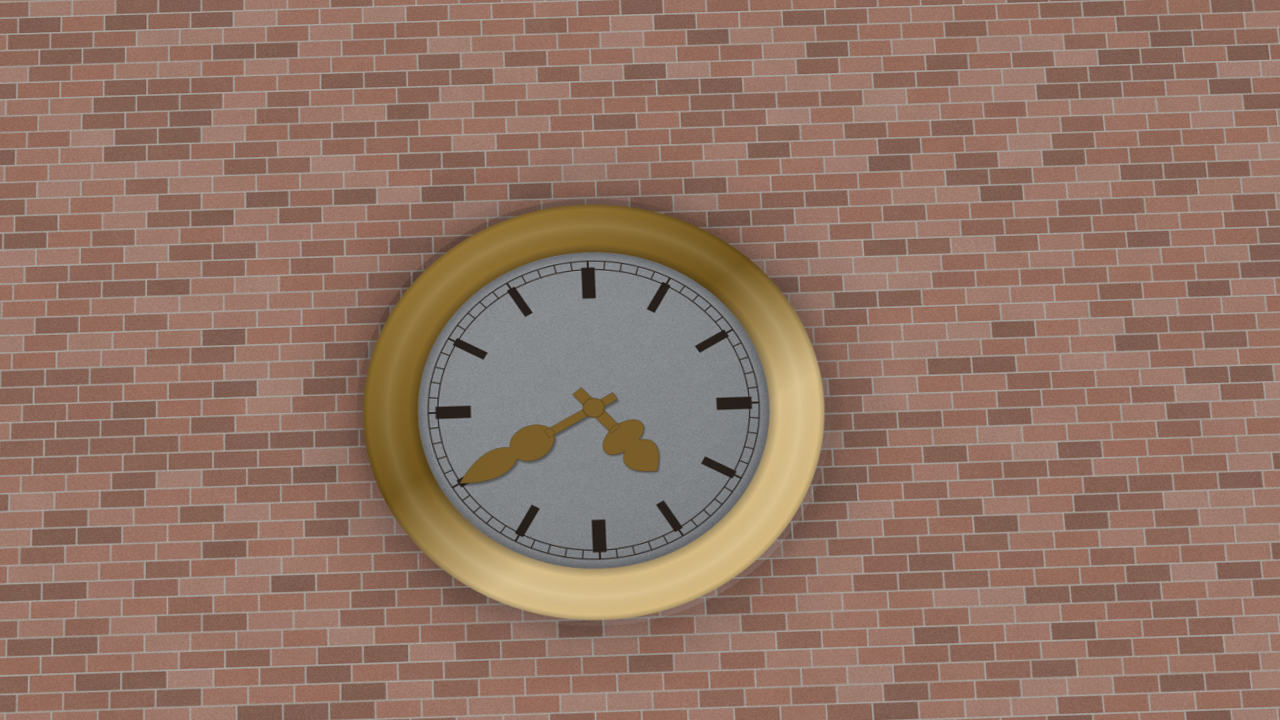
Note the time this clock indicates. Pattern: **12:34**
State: **4:40**
